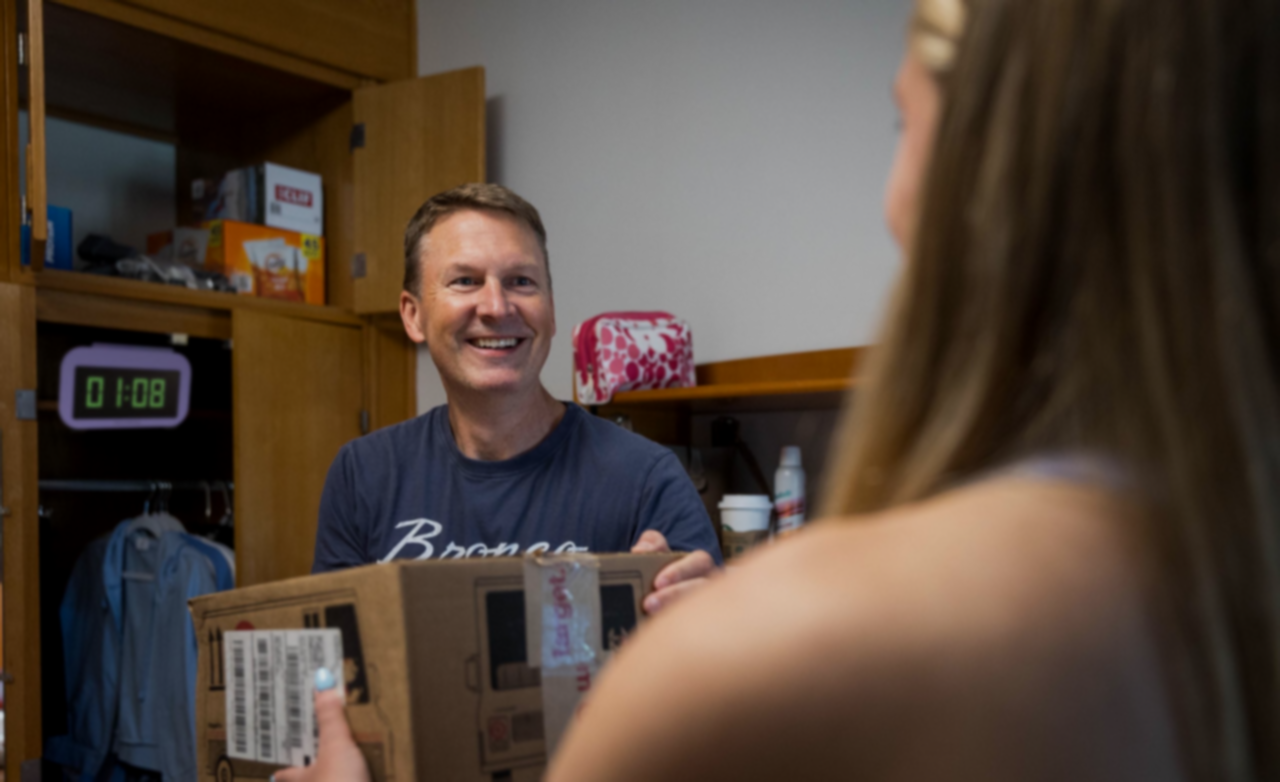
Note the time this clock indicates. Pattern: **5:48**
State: **1:08**
